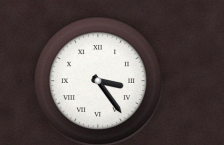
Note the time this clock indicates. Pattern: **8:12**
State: **3:24**
